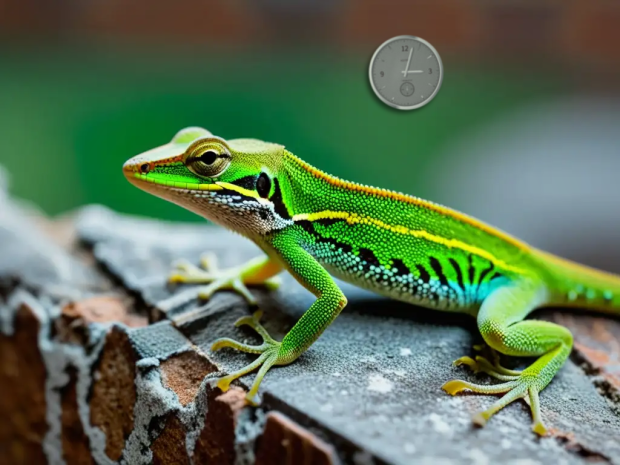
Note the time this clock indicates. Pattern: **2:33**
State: **3:03**
